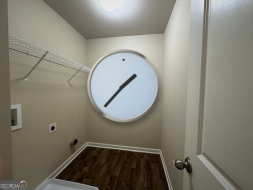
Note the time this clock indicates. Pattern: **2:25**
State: **1:37**
